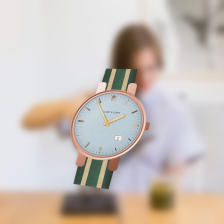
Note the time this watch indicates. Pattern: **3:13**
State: **1:54**
